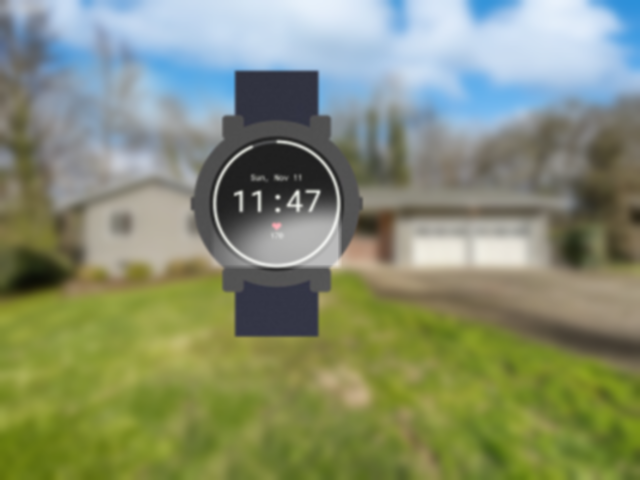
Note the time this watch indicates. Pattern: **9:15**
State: **11:47**
